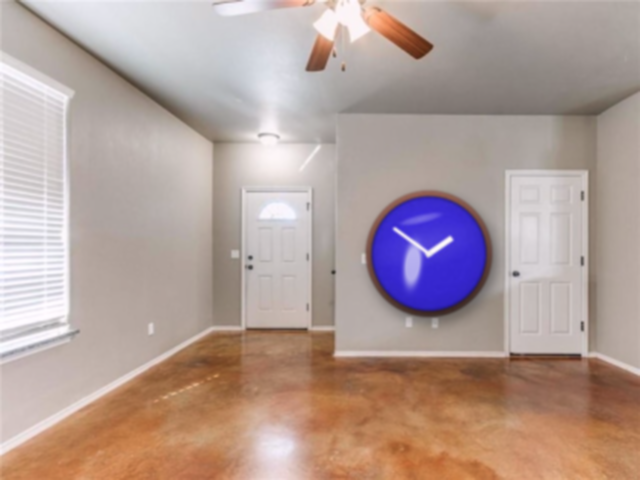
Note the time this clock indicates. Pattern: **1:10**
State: **1:51**
